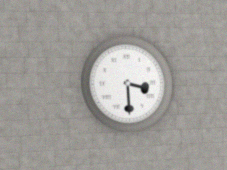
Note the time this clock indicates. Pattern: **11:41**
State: **3:30**
